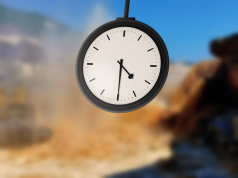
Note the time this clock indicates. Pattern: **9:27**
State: **4:30**
